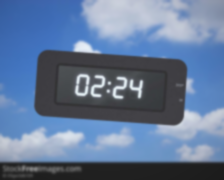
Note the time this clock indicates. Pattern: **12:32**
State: **2:24**
